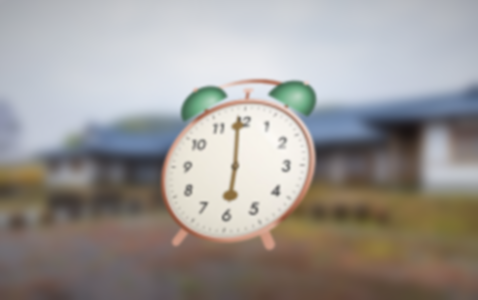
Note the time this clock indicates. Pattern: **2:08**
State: **5:59**
